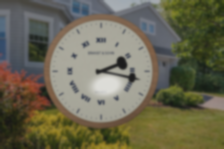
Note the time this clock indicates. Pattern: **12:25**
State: **2:17**
